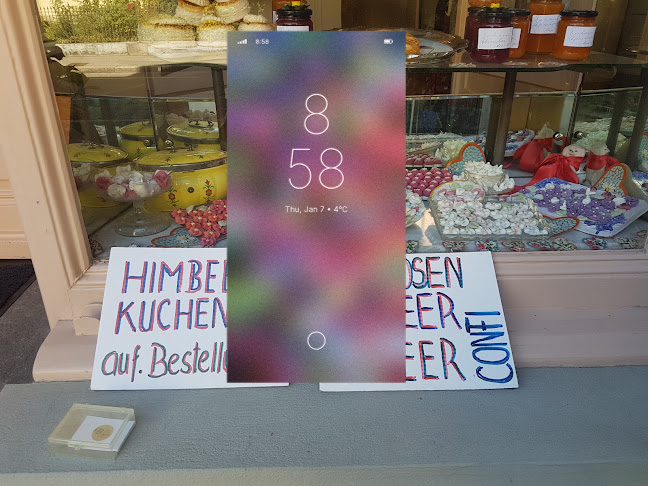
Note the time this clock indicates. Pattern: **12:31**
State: **8:58**
